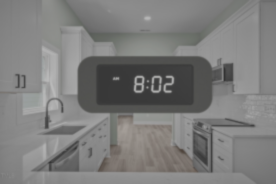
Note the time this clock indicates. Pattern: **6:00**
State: **8:02**
